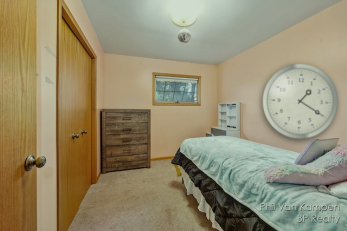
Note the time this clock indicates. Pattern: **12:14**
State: **1:20**
